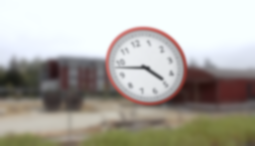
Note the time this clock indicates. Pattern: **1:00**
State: **4:48**
